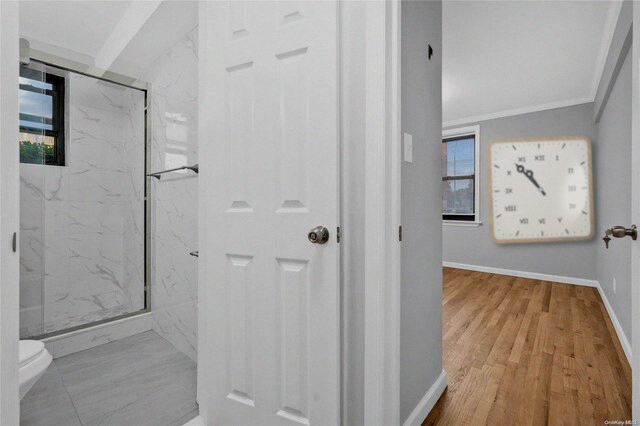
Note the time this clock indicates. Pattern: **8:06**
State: **10:53**
